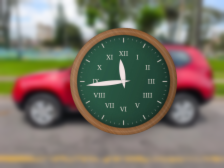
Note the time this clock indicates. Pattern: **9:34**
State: **11:44**
